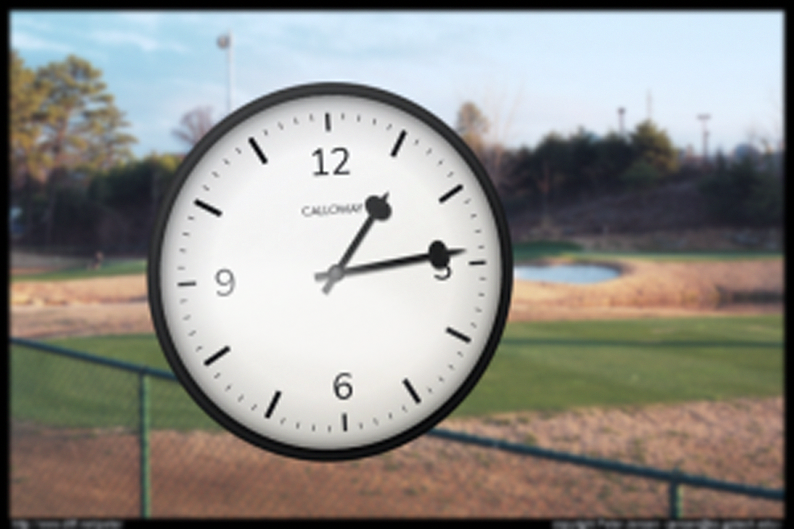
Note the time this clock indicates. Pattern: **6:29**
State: **1:14**
